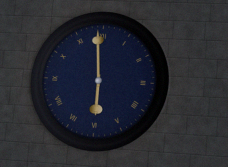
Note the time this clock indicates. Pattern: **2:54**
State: **5:59**
